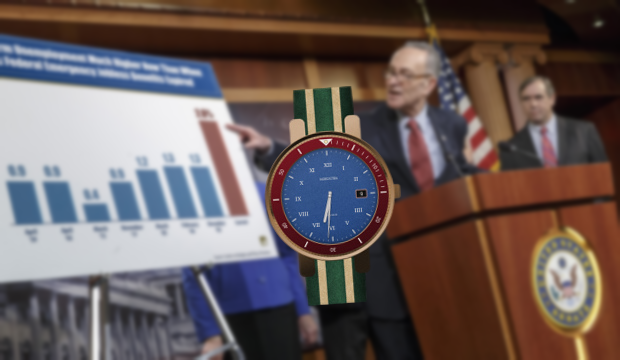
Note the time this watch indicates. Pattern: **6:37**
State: **6:31**
